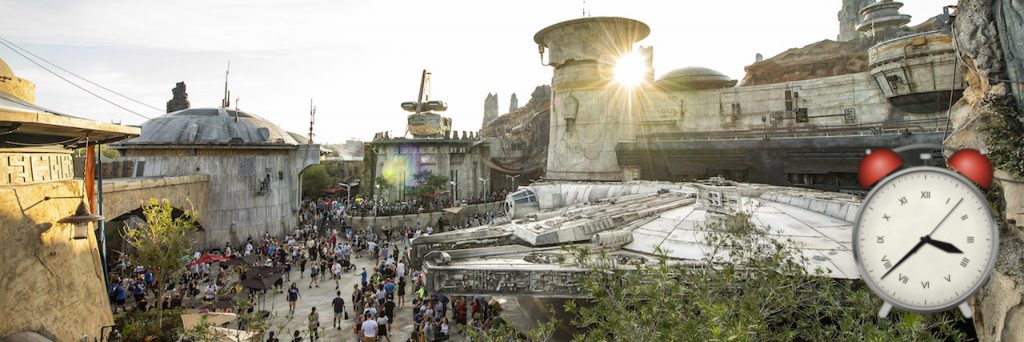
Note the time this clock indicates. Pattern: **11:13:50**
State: **3:38:07**
